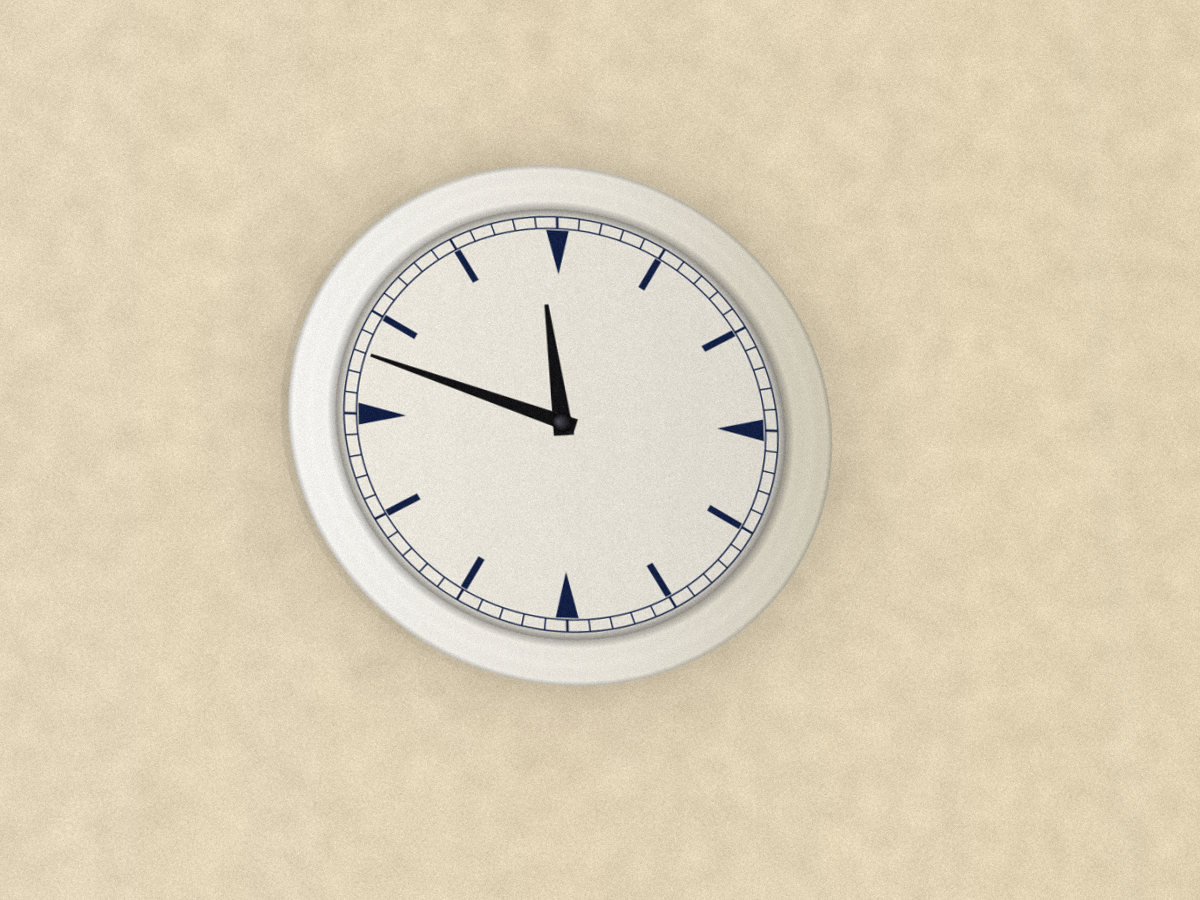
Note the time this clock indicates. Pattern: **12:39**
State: **11:48**
